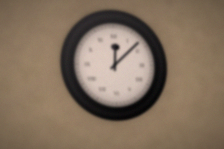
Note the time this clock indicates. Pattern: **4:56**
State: **12:08**
